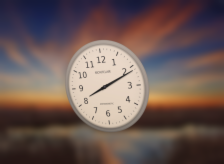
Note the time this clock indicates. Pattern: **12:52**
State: **8:11**
